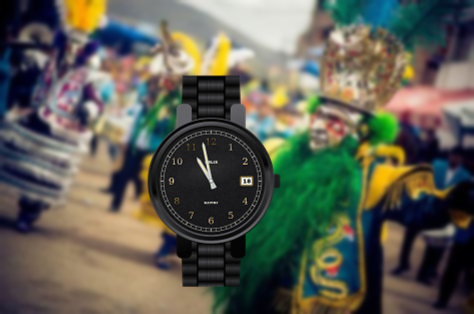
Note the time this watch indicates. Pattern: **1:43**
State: **10:58**
